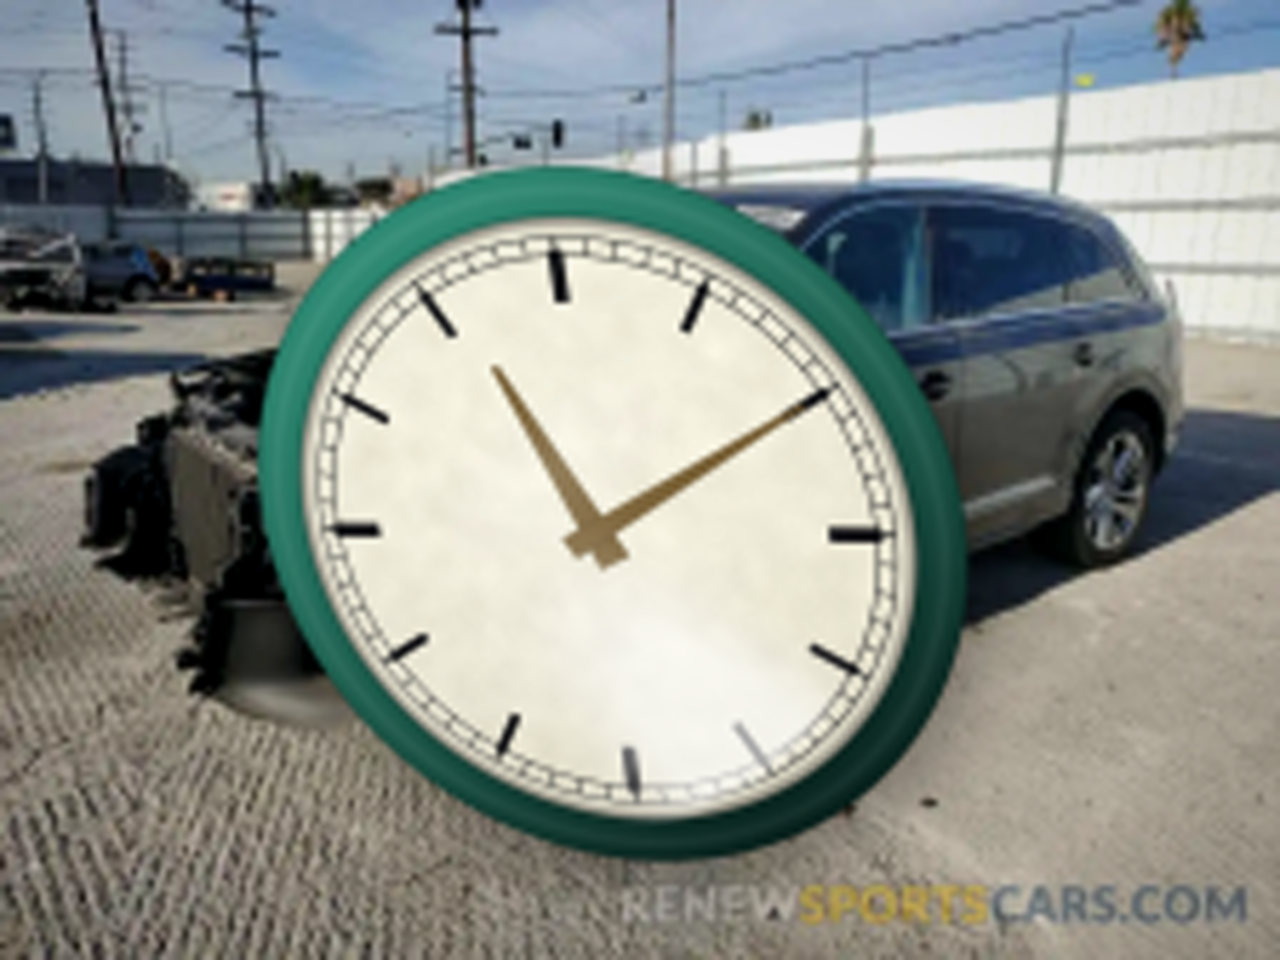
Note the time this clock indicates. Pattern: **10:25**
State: **11:10**
